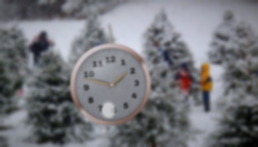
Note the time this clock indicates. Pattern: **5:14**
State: **1:48**
